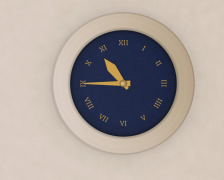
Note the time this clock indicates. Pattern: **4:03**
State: **10:45**
